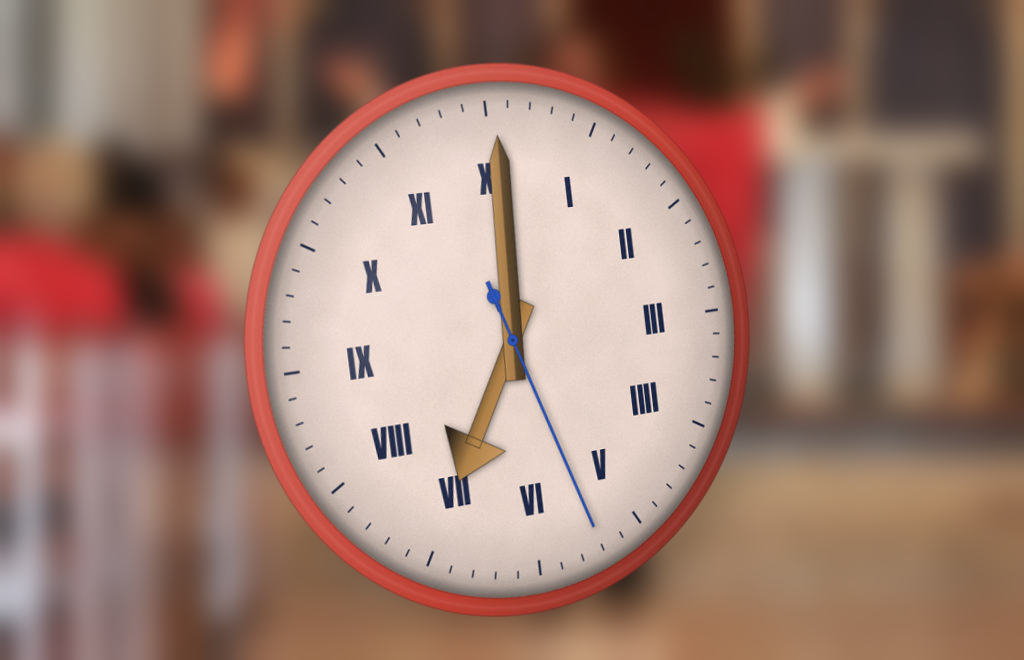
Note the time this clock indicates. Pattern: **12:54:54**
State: **7:00:27**
